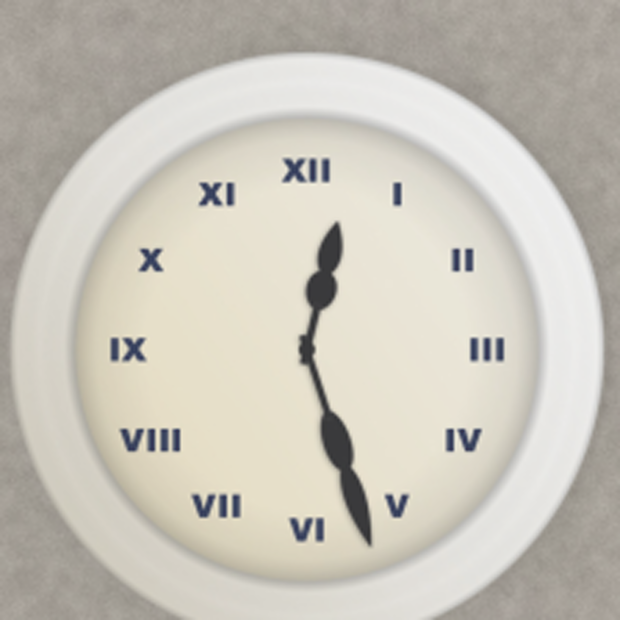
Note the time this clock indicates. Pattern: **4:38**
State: **12:27**
